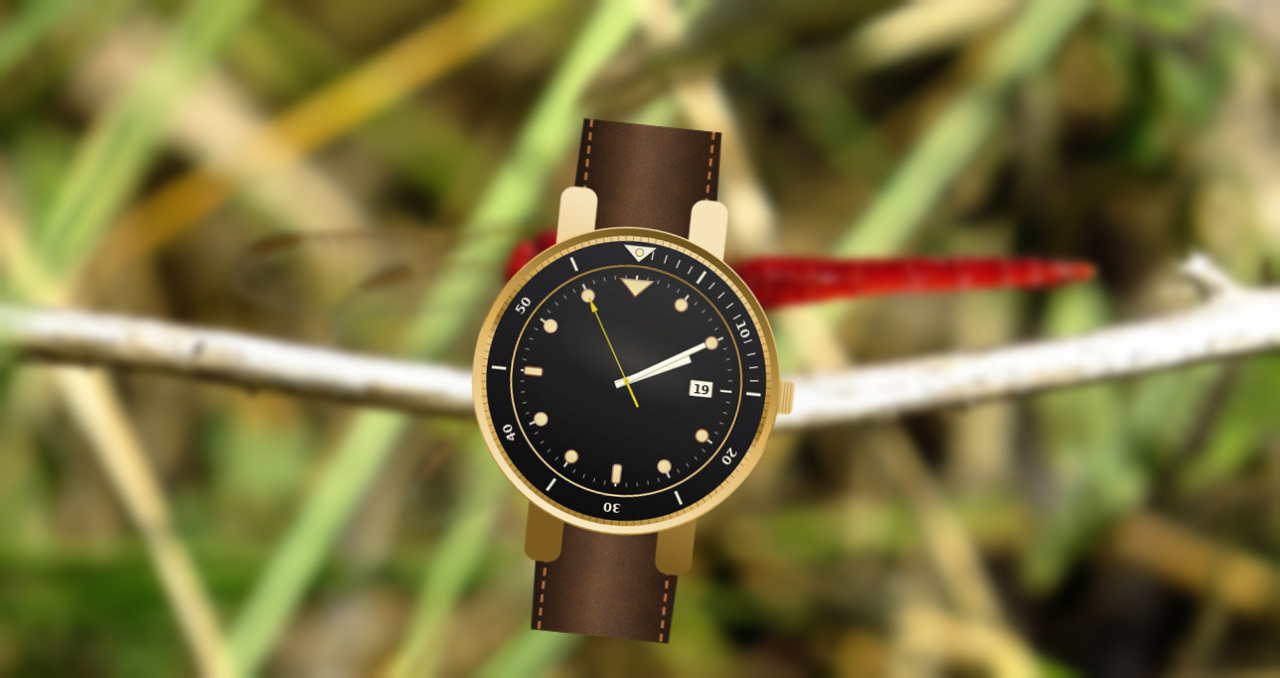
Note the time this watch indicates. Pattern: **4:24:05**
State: **2:09:55**
